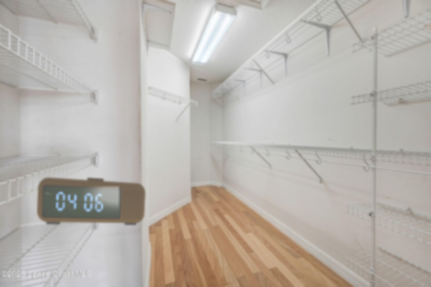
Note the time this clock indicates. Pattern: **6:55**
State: **4:06**
